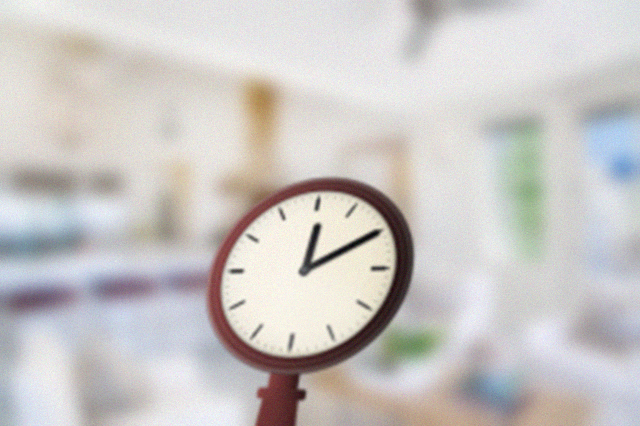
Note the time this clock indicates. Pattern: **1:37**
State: **12:10**
